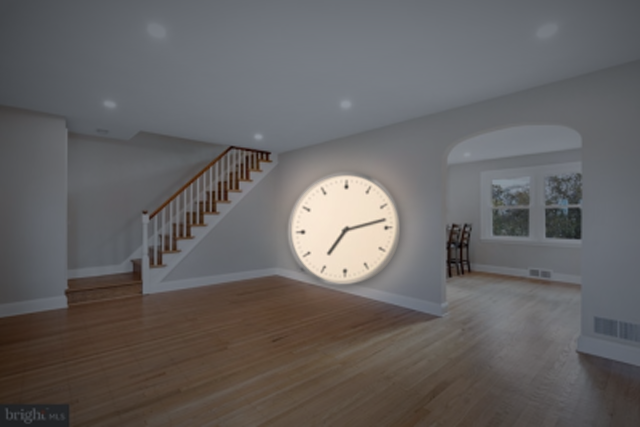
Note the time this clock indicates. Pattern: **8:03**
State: **7:13**
